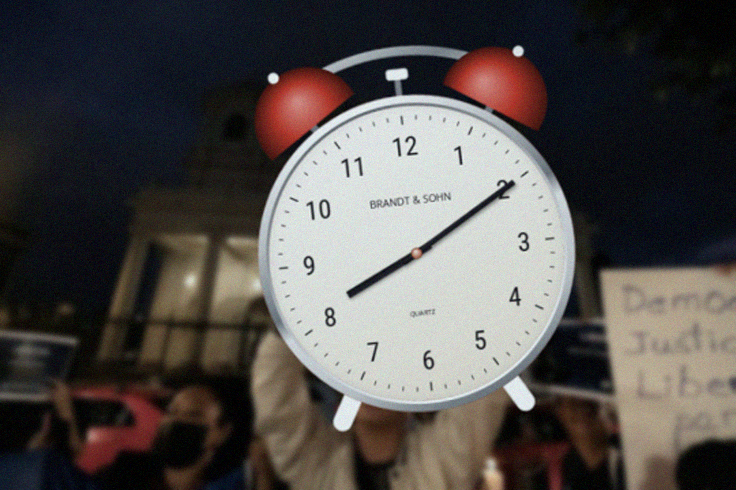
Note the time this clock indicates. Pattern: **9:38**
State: **8:10**
